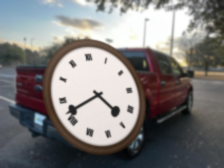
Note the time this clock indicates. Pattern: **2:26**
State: **4:42**
